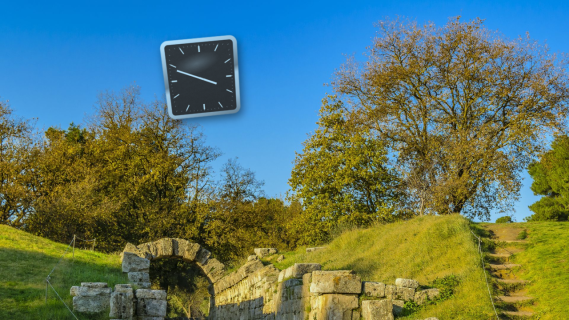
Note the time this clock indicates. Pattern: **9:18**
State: **3:49**
